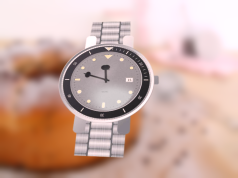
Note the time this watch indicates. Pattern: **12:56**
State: **11:48**
